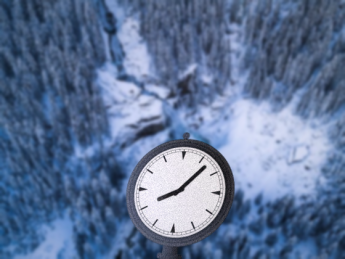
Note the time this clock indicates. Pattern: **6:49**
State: **8:07**
